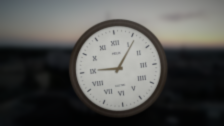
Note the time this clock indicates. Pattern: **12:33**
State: **9:06**
